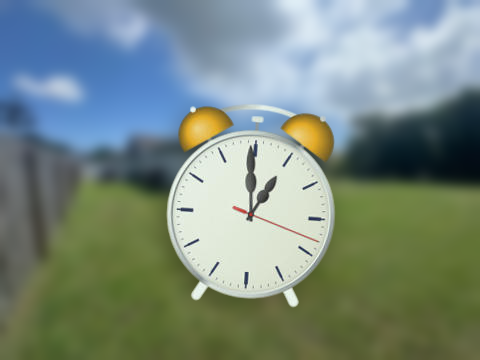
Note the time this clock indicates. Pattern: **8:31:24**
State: **12:59:18**
